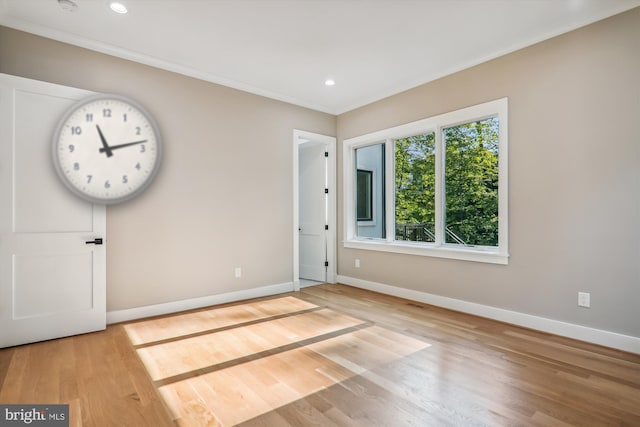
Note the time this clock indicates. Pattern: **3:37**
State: **11:13**
